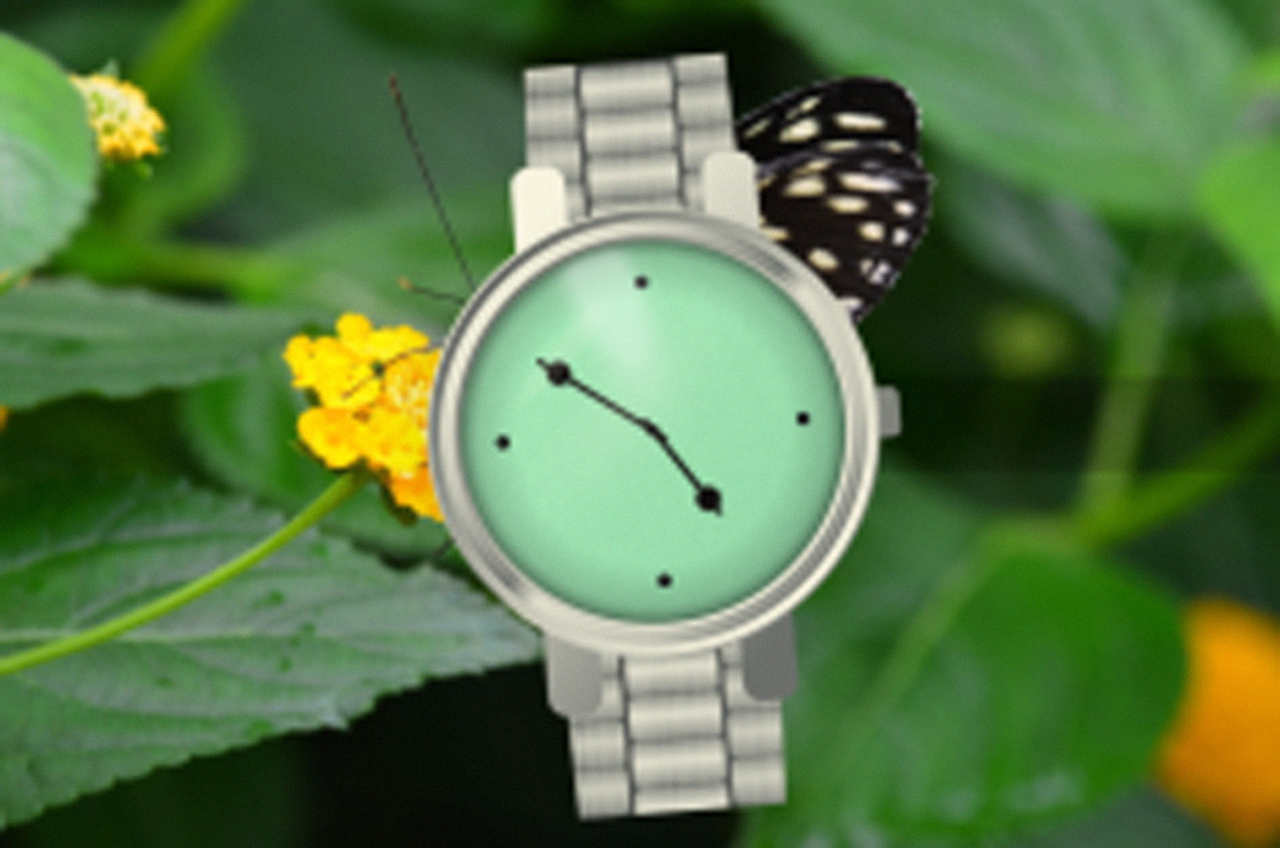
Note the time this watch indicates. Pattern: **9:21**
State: **4:51**
